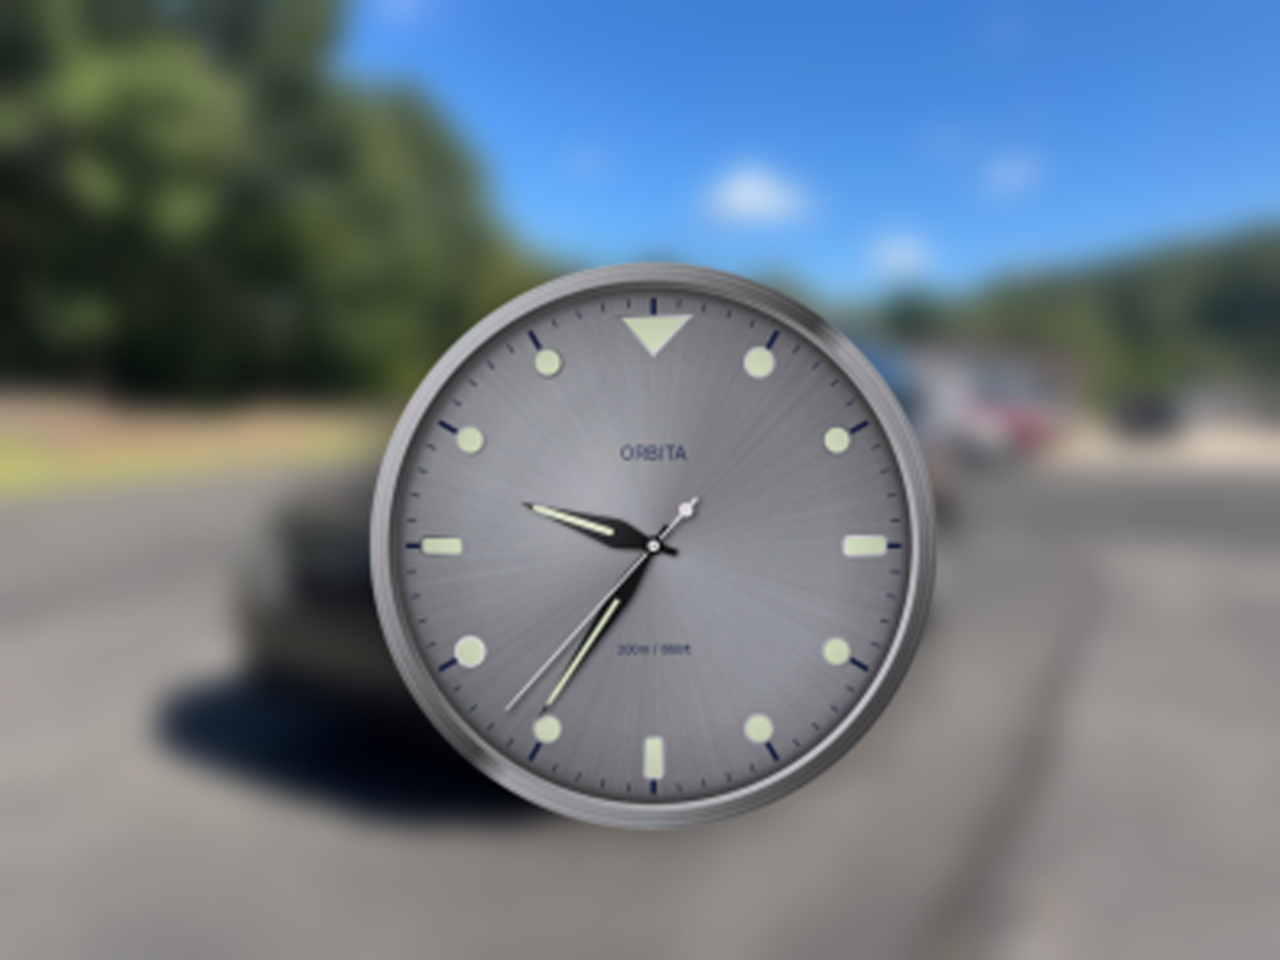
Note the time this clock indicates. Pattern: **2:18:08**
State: **9:35:37**
